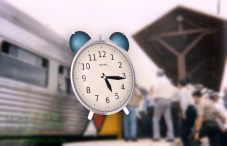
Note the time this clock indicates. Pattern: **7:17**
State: **5:16**
